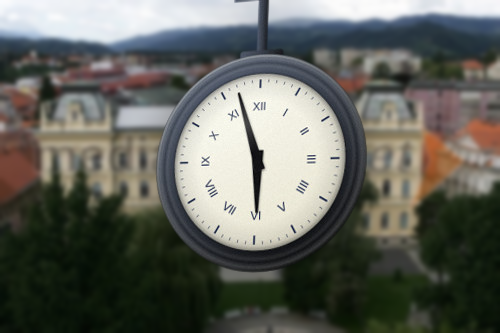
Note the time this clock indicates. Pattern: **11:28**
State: **5:57**
